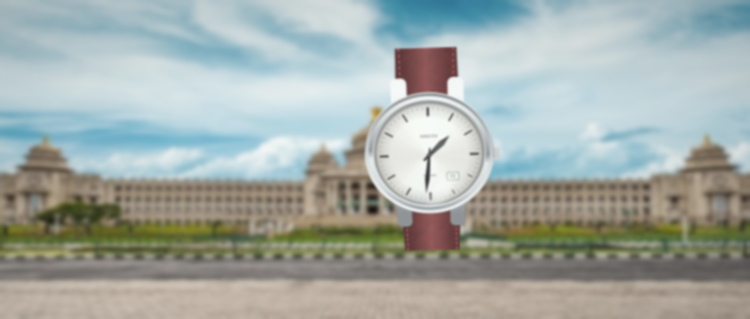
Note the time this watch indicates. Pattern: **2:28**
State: **1:31**
